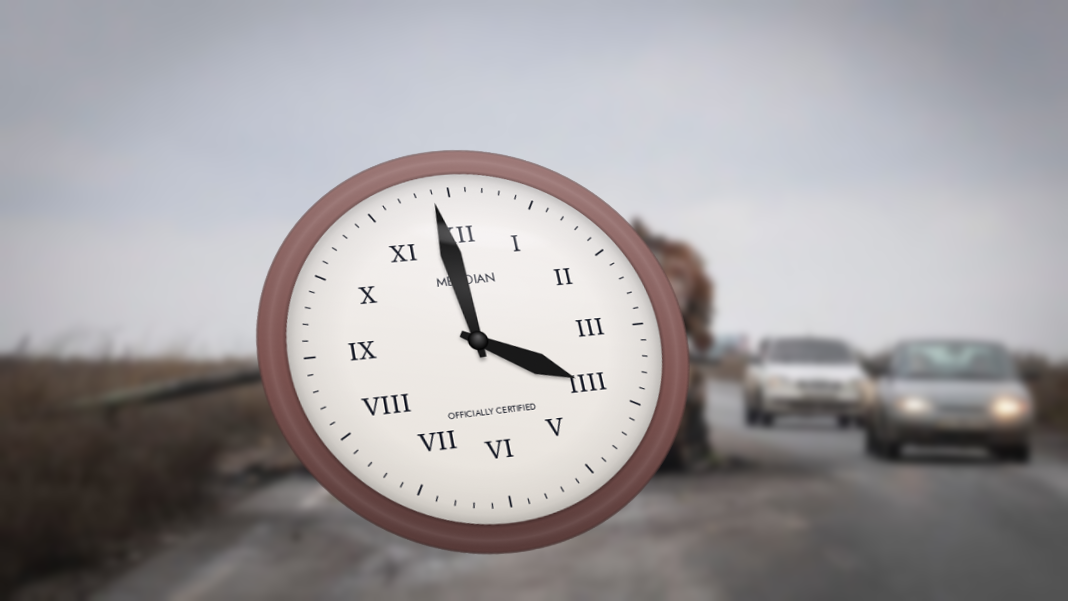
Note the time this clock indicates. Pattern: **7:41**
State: **3:59**
